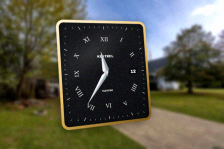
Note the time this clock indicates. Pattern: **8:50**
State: **11:36**
